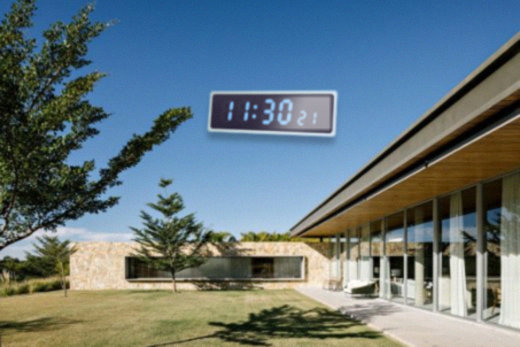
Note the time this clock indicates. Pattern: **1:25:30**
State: **11:30:21**
